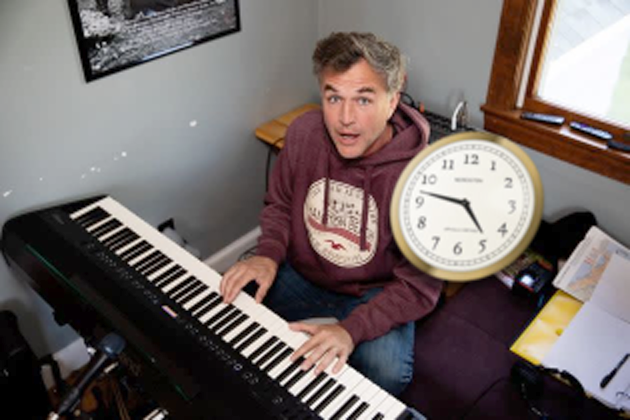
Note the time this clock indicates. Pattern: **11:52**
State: **4:47**
